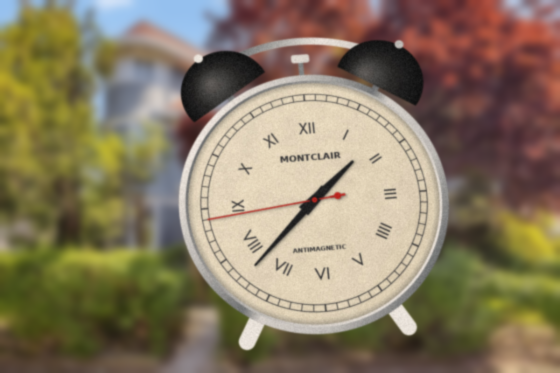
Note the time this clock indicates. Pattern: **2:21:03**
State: **1:37:44**
